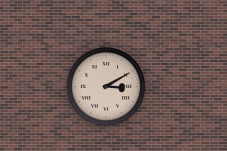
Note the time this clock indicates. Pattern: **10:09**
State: **3:10**
